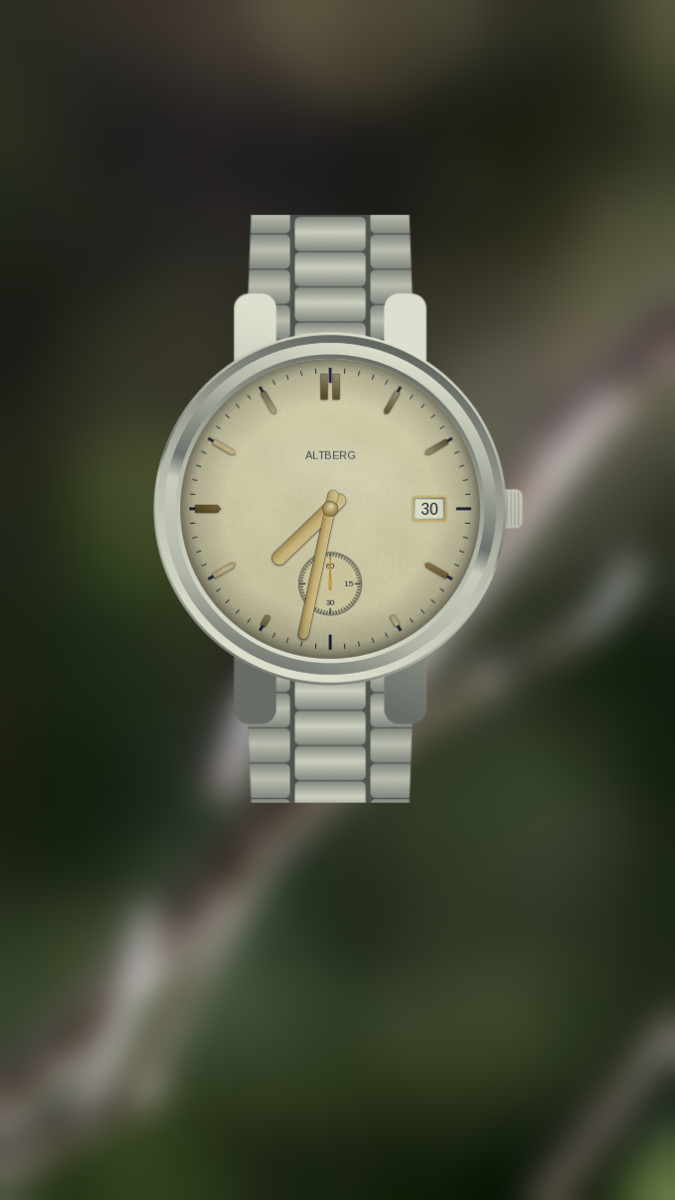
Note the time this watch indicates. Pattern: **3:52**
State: **7:32**
